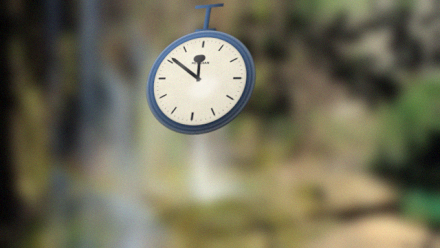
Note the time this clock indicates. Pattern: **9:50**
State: **11:51**
